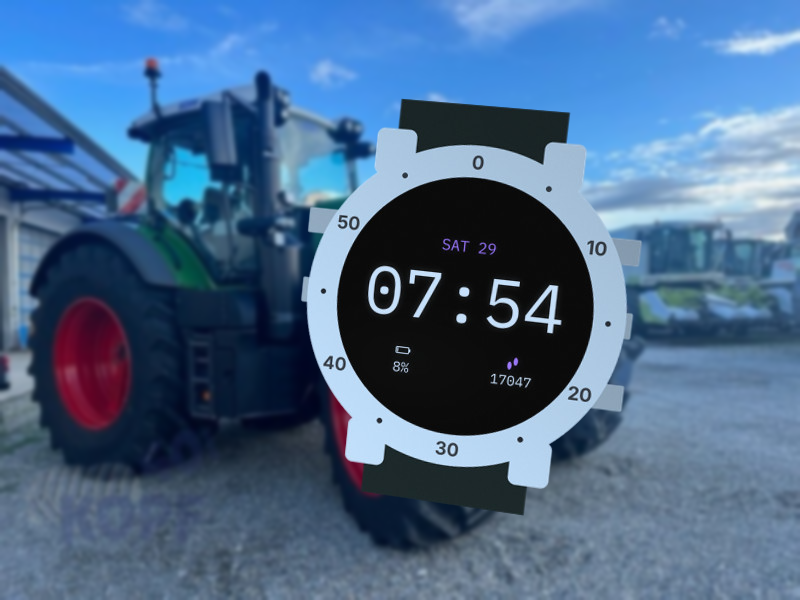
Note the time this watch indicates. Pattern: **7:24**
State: **7:54**
